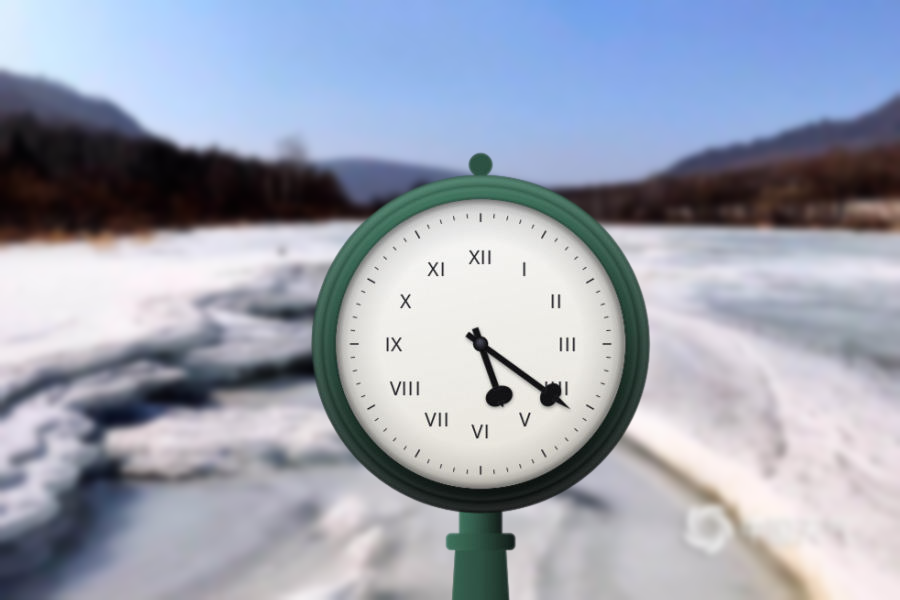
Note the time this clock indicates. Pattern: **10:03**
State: **5:21**
